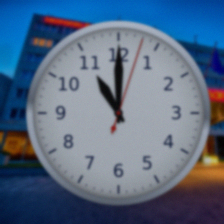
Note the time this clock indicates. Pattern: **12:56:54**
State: **11:00:03**
